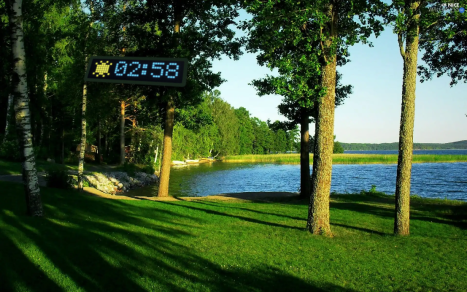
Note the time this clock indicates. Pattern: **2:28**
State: **2:58**
